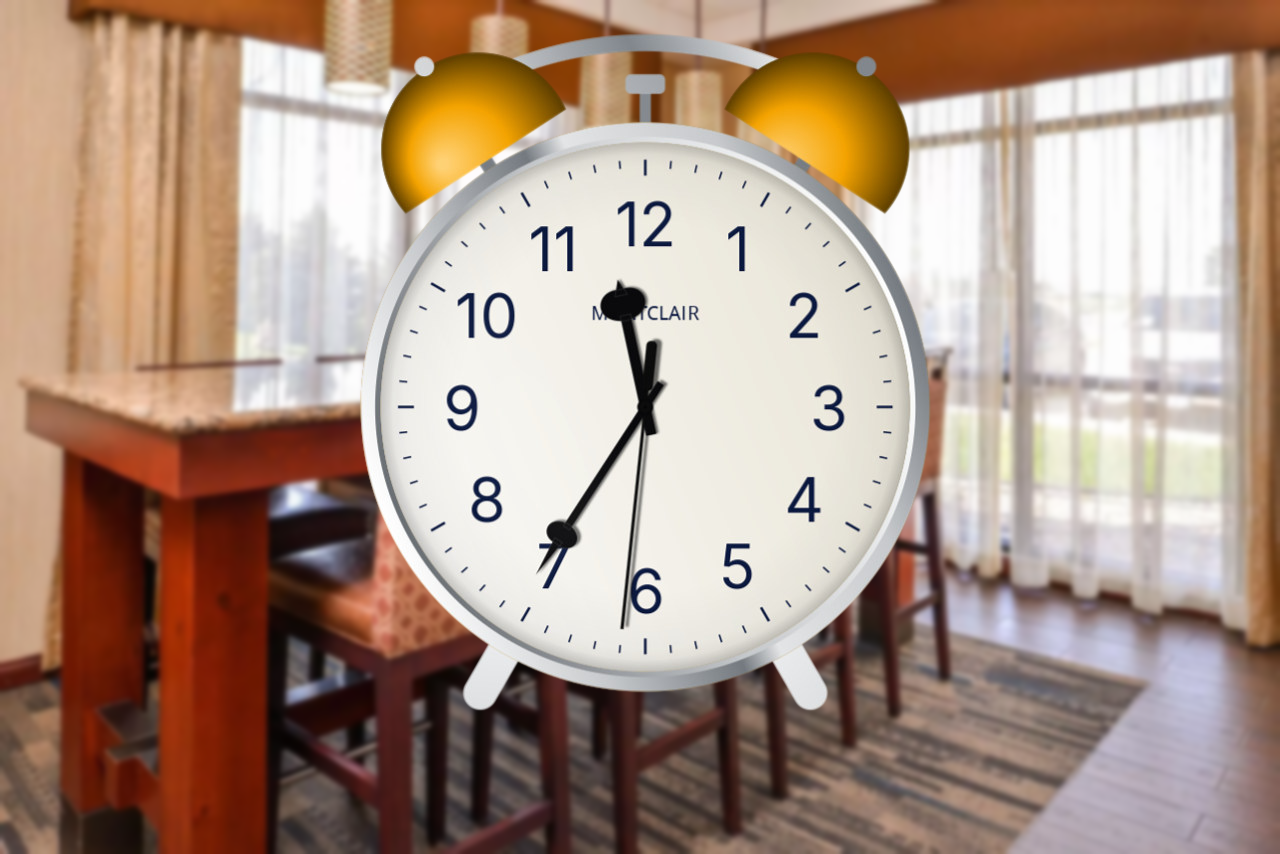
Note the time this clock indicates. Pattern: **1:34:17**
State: **11:35:31**
